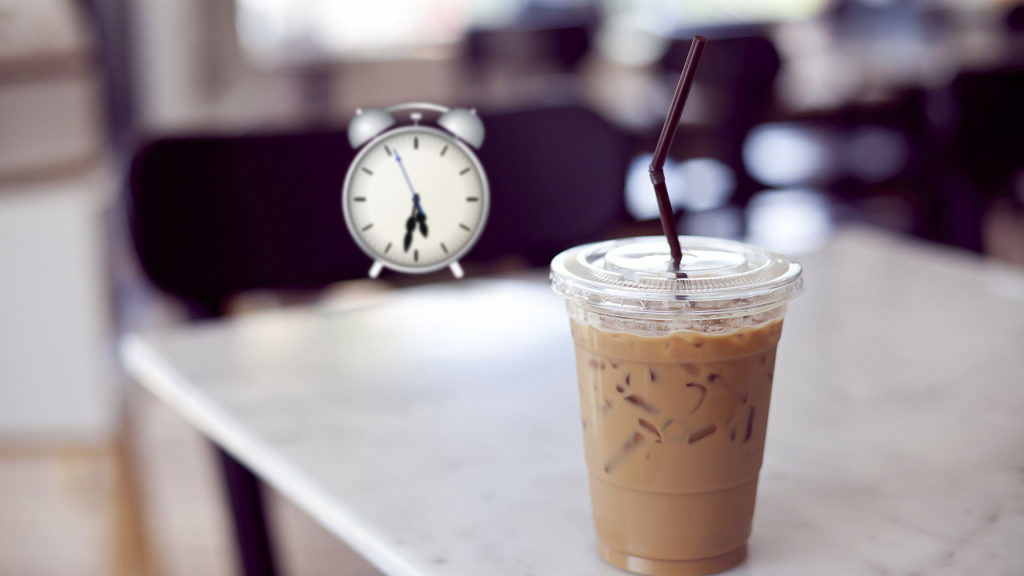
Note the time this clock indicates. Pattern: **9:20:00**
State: **5:31:56**
